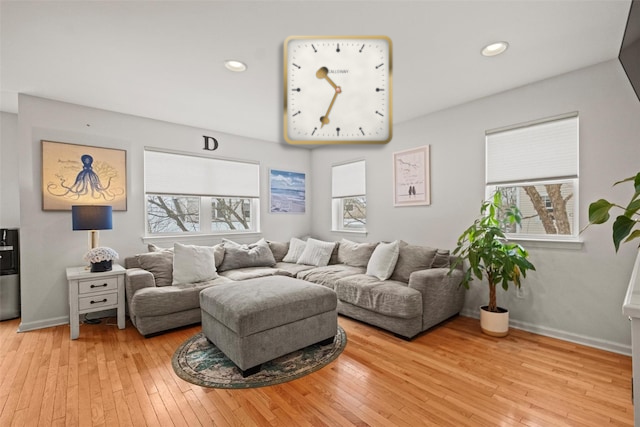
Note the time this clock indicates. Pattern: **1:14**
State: **10:34**
